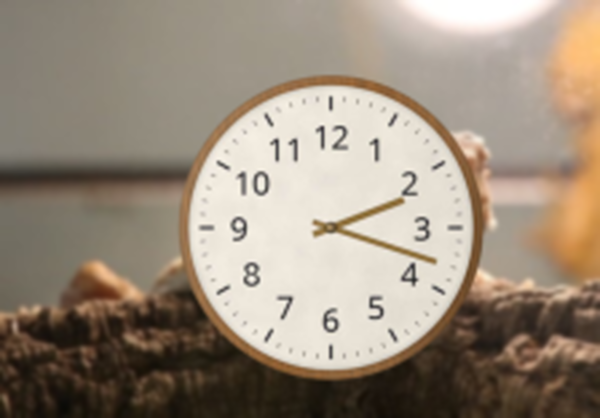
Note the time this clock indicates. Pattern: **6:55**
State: **2:18**
